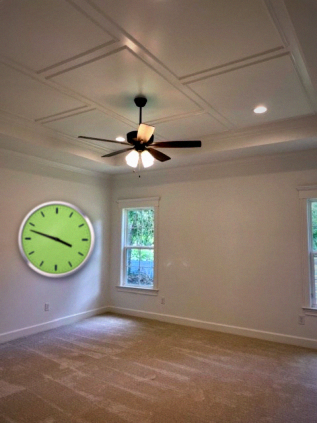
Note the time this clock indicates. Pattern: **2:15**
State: **3:48**
